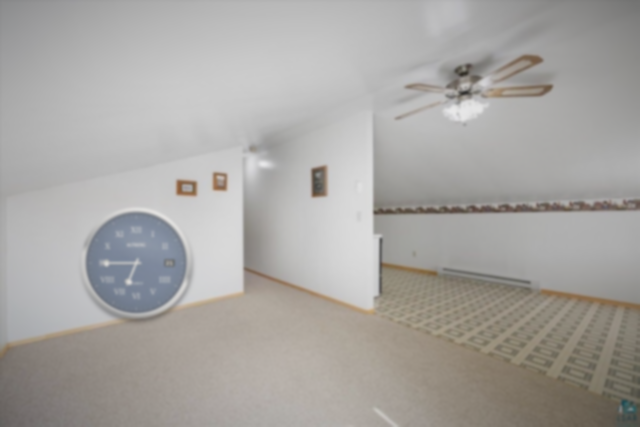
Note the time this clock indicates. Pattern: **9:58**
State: **6:45**
